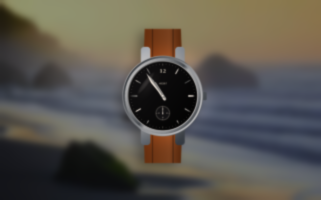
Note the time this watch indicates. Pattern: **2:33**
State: **10:54**
